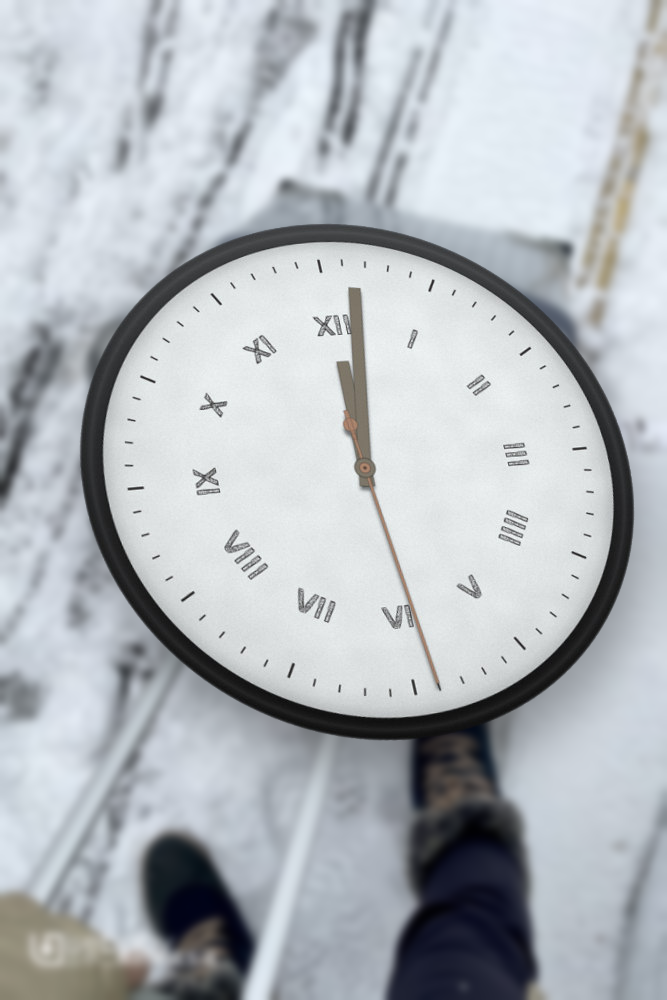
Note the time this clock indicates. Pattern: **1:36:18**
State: **12:01:29**
